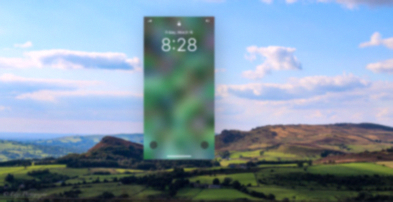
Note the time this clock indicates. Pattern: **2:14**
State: **8:28**
